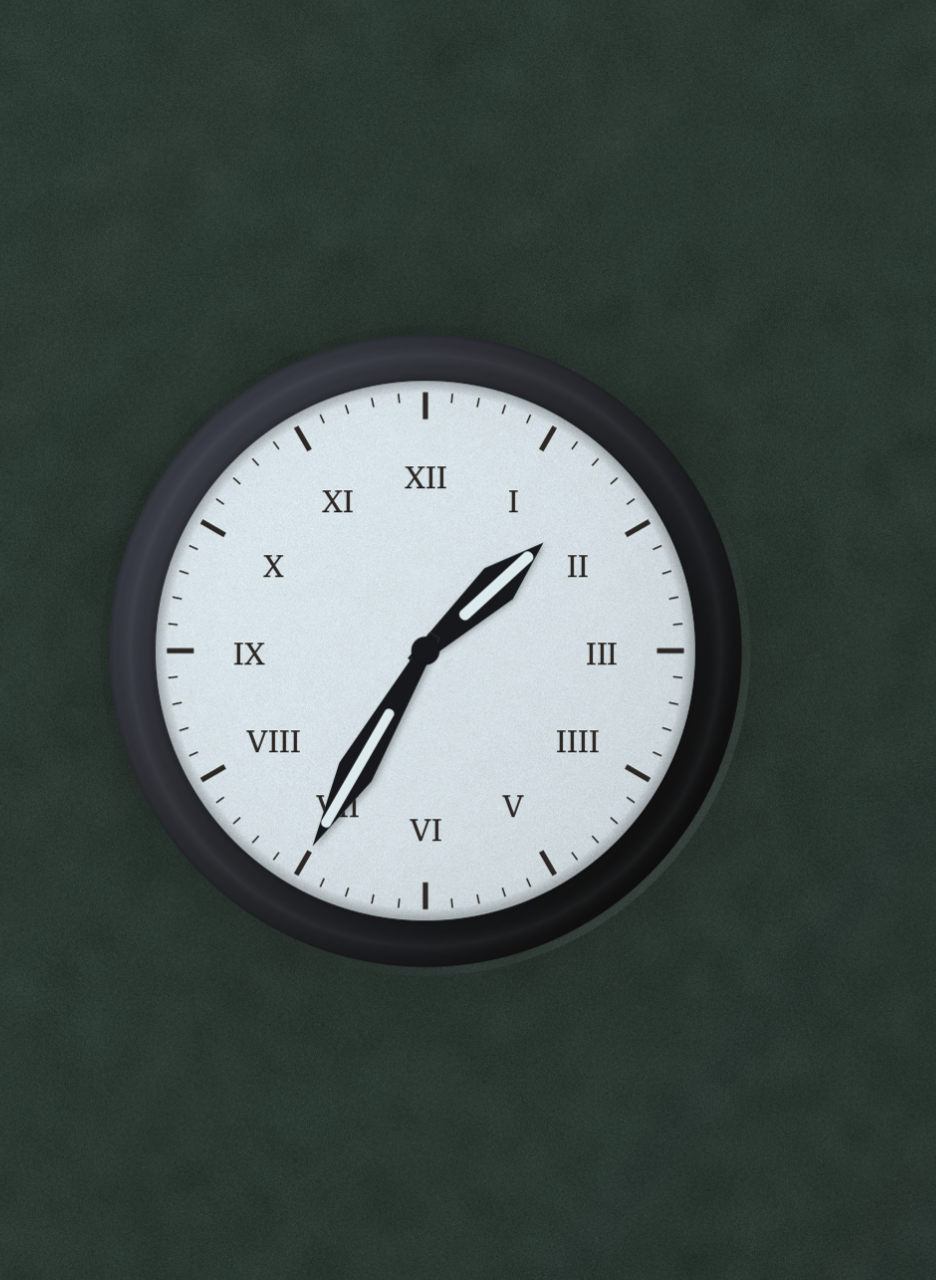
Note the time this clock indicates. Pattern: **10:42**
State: **1:35**
